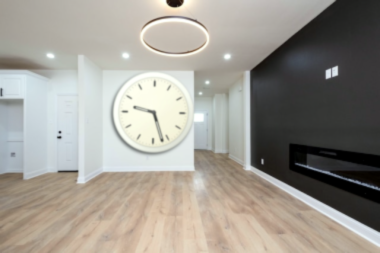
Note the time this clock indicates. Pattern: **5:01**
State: **9:27**
